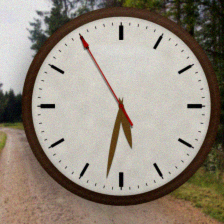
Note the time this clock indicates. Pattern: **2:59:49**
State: **5:31:55**
